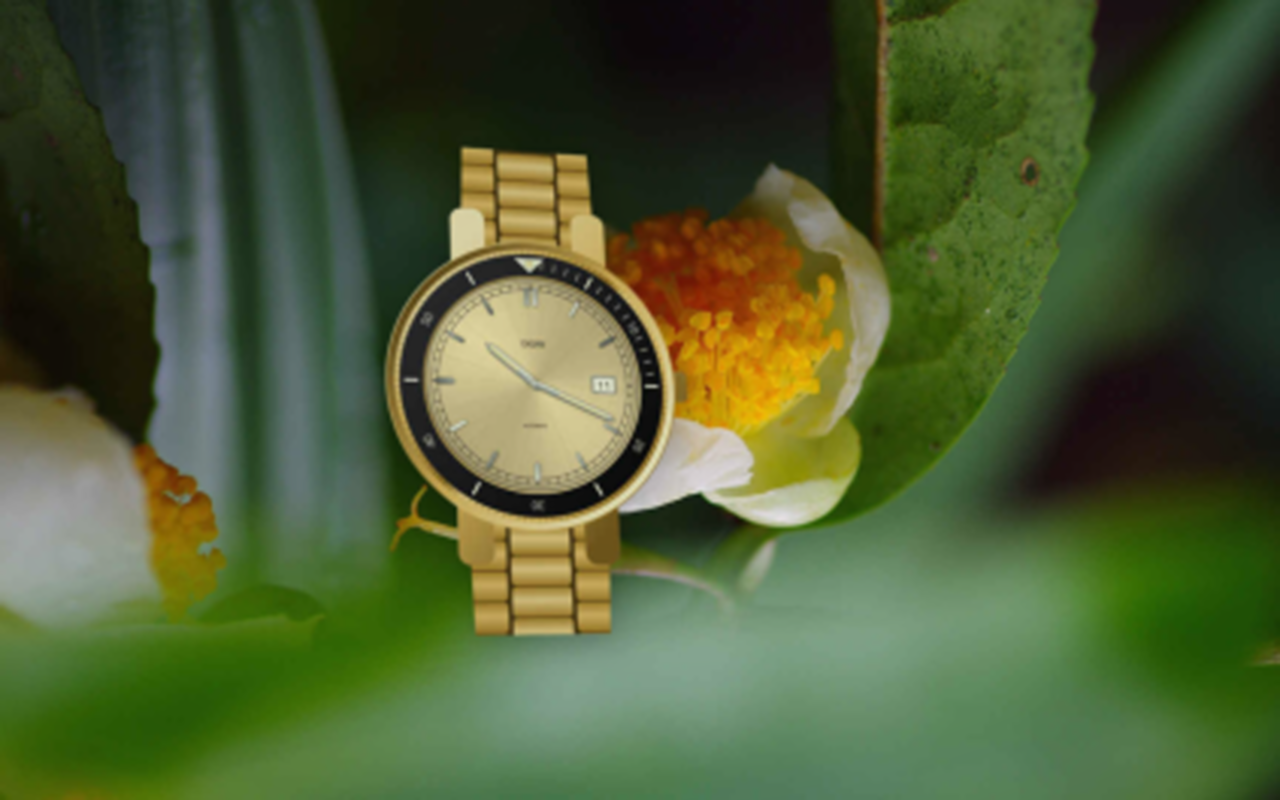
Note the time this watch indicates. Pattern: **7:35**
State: **10:19**
